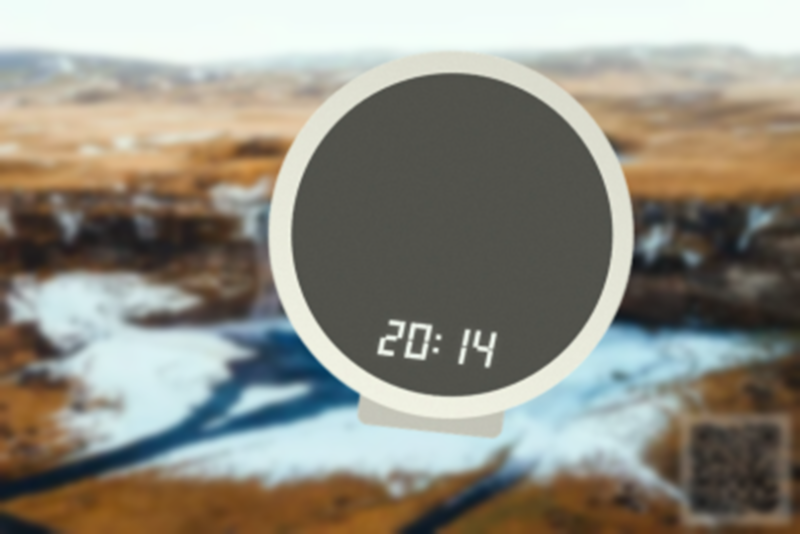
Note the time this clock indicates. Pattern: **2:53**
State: **20:14**
